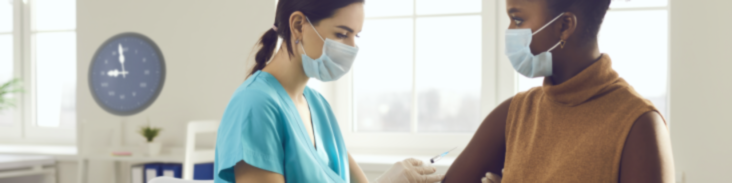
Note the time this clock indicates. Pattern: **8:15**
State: **8:58**
